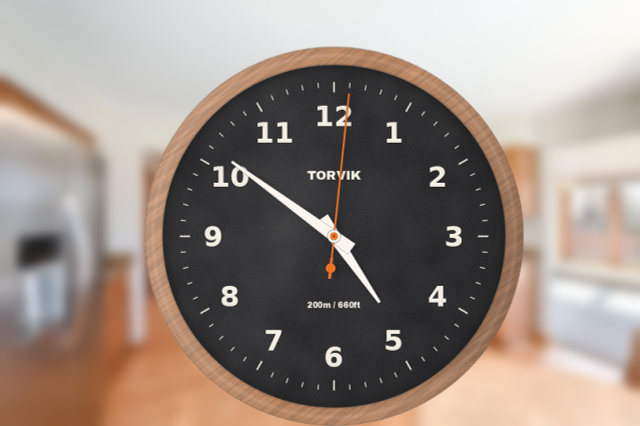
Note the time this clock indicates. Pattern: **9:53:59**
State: **4:51:01**
